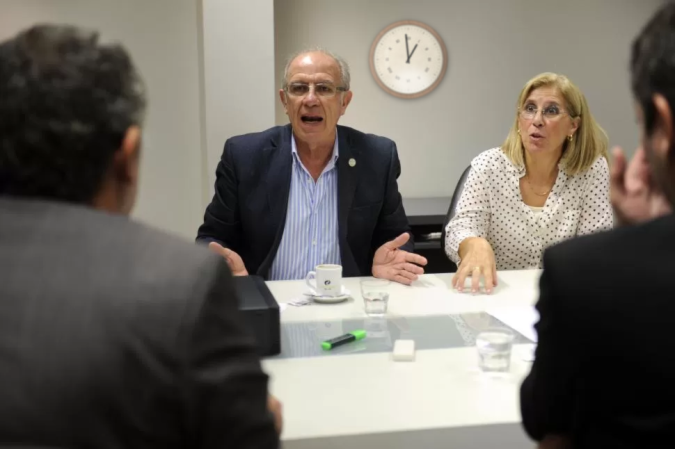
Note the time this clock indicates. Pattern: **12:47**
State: **12:59**
